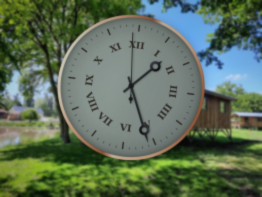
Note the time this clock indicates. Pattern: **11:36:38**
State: **1:25:59**
